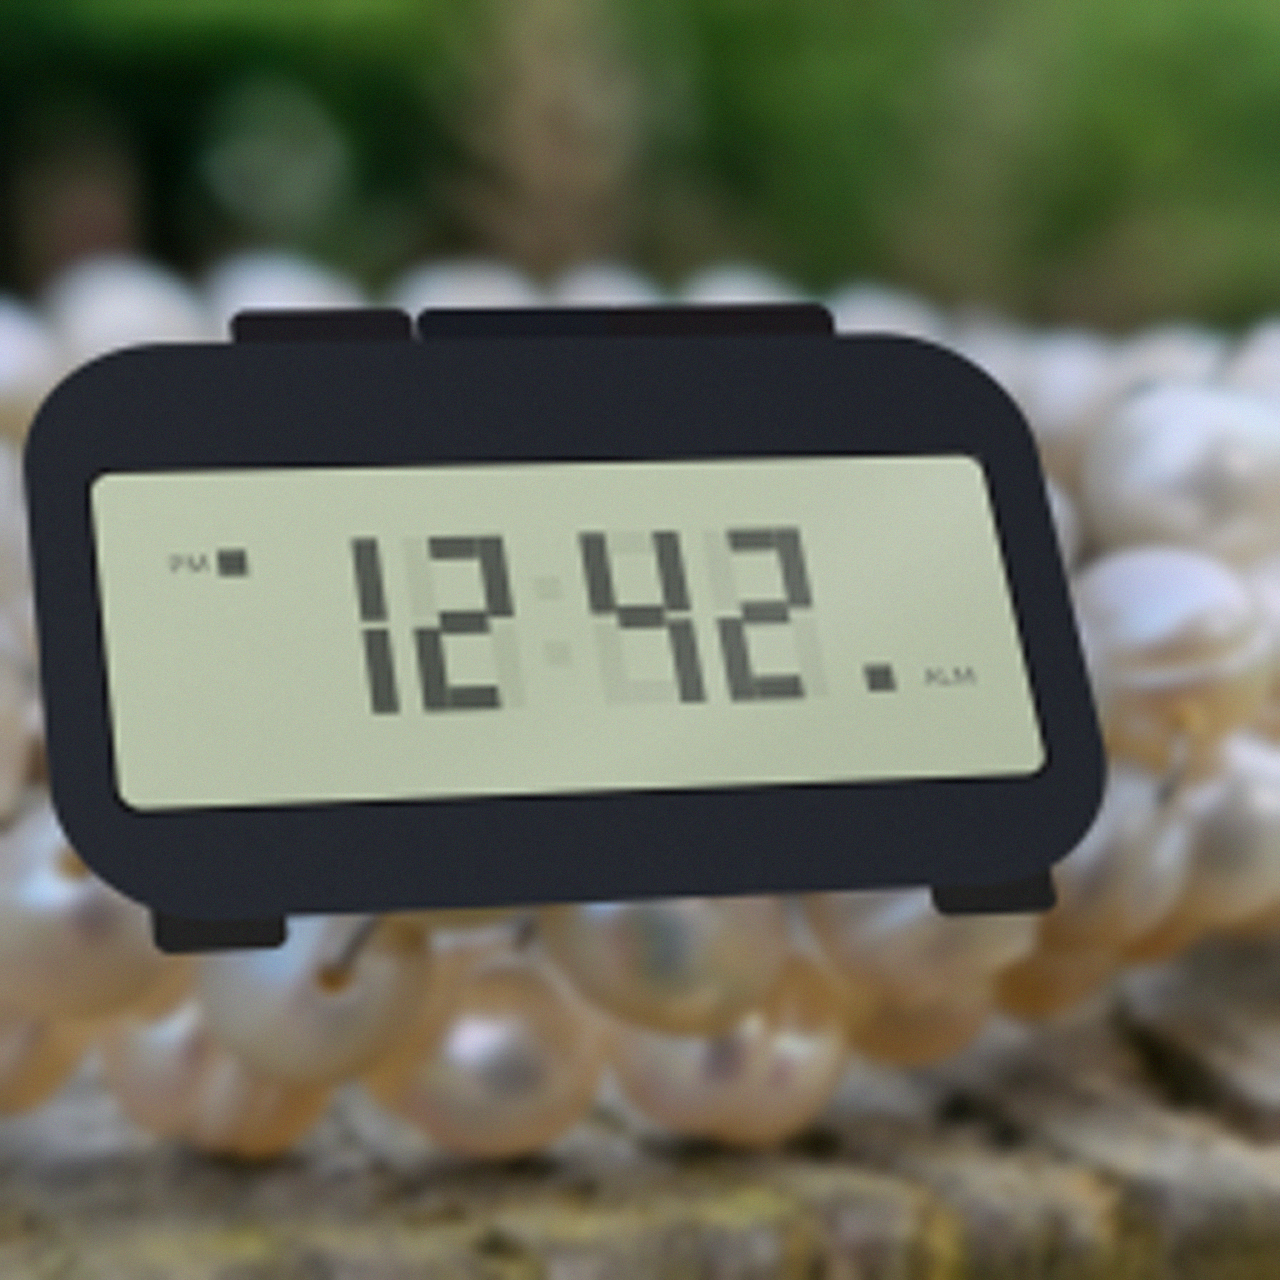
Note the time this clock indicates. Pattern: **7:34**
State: **12:42**
